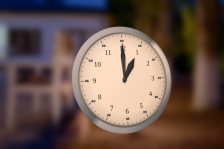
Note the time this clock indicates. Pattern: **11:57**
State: **1:00**
